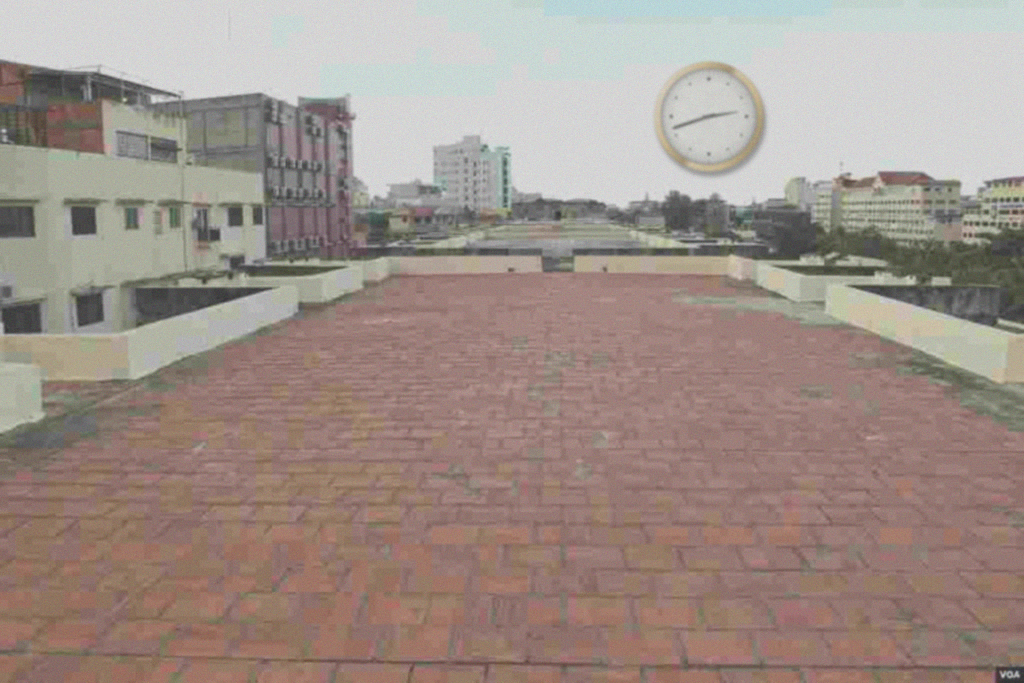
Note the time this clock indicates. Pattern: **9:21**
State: **2:42**
